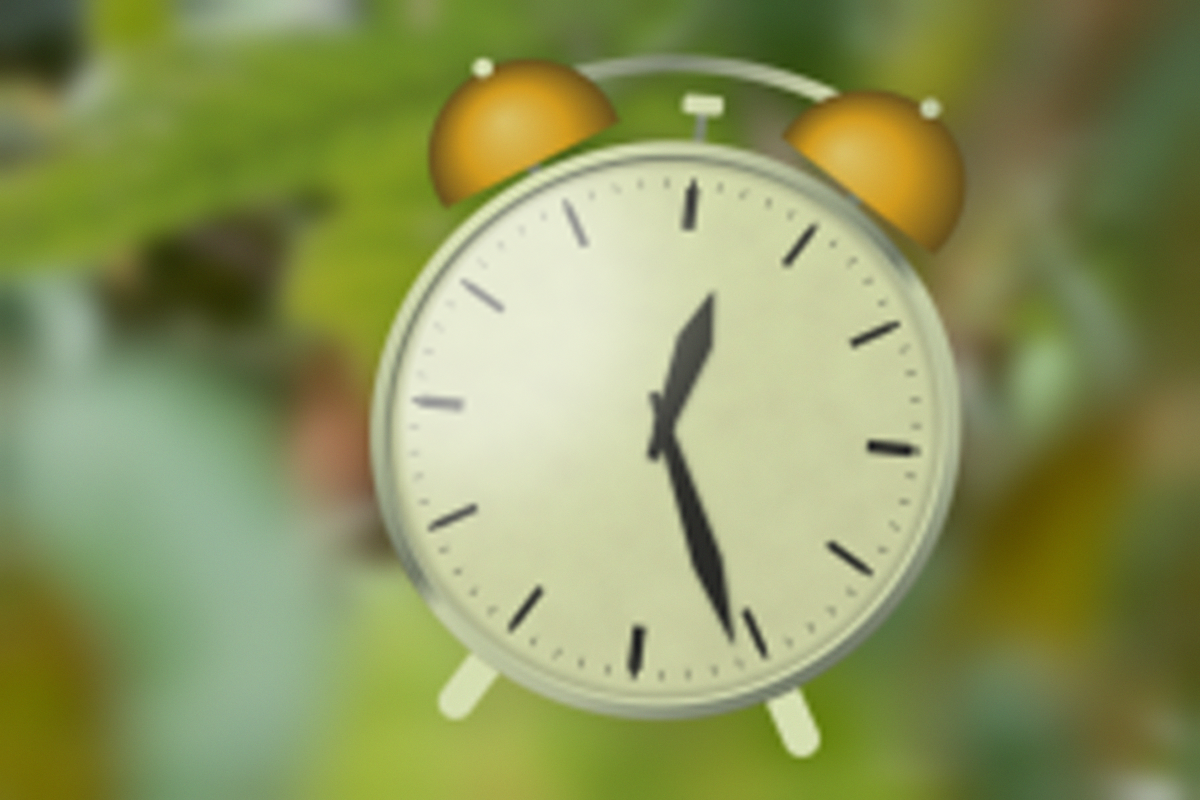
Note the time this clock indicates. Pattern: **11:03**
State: **12:26**
